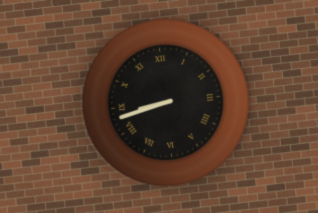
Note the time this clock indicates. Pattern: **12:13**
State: **8:43**
